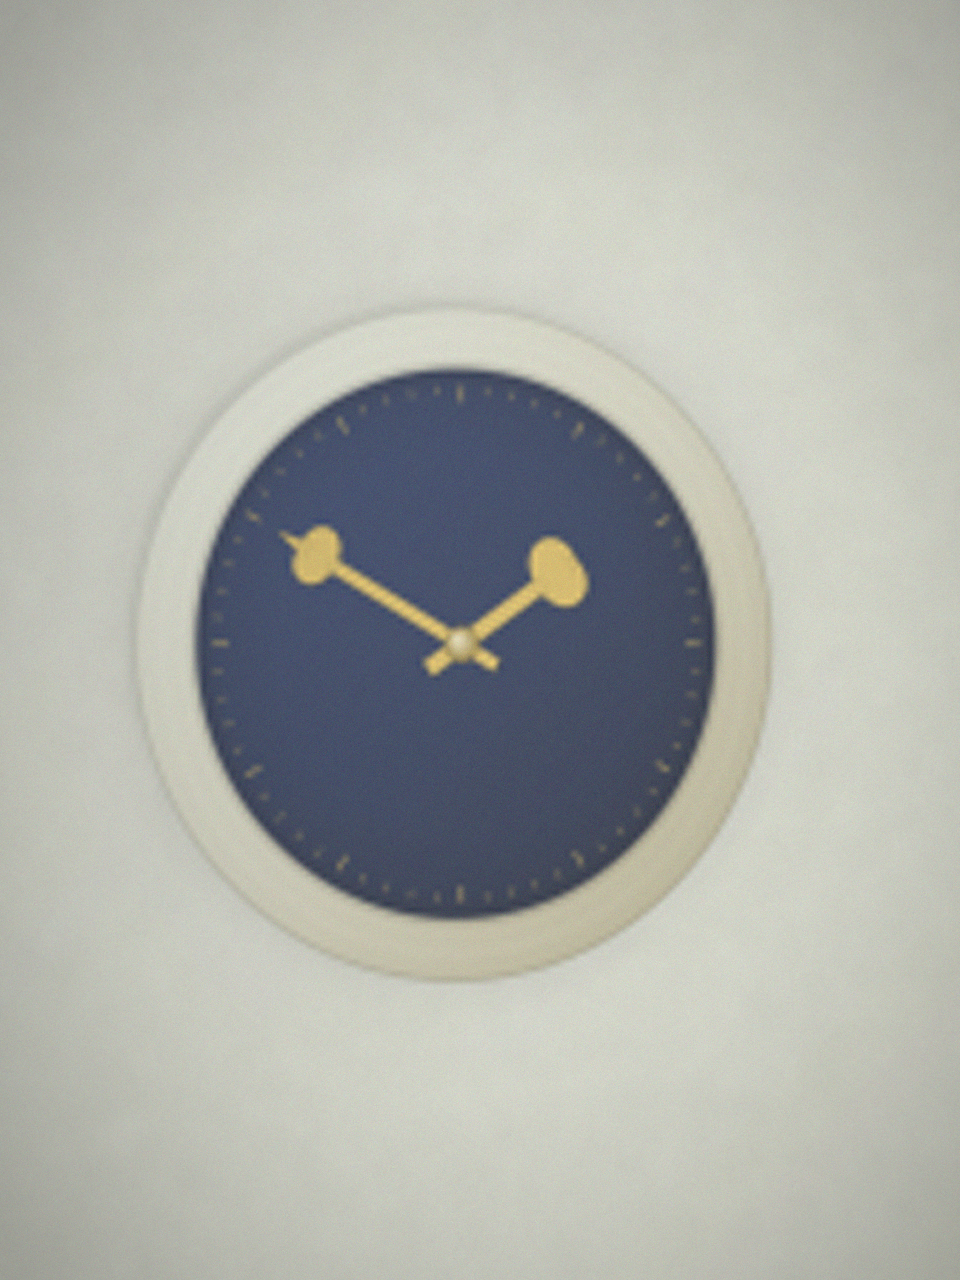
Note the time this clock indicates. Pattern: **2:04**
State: **1:50**
